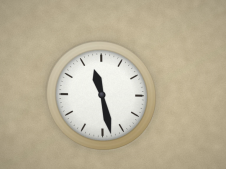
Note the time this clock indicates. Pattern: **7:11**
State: **11:28**
